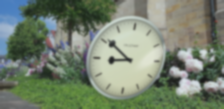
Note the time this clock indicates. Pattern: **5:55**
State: **8:51**
